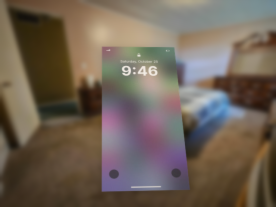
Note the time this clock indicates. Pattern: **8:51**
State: **9:46**
